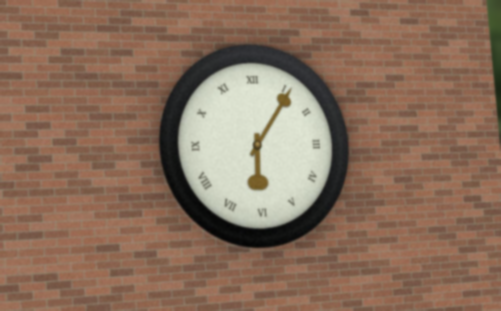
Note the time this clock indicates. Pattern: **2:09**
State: **6:06**
